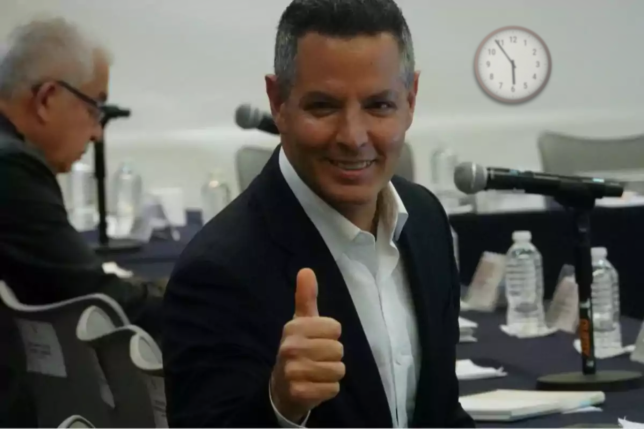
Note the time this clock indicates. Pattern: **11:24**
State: **5:54**
